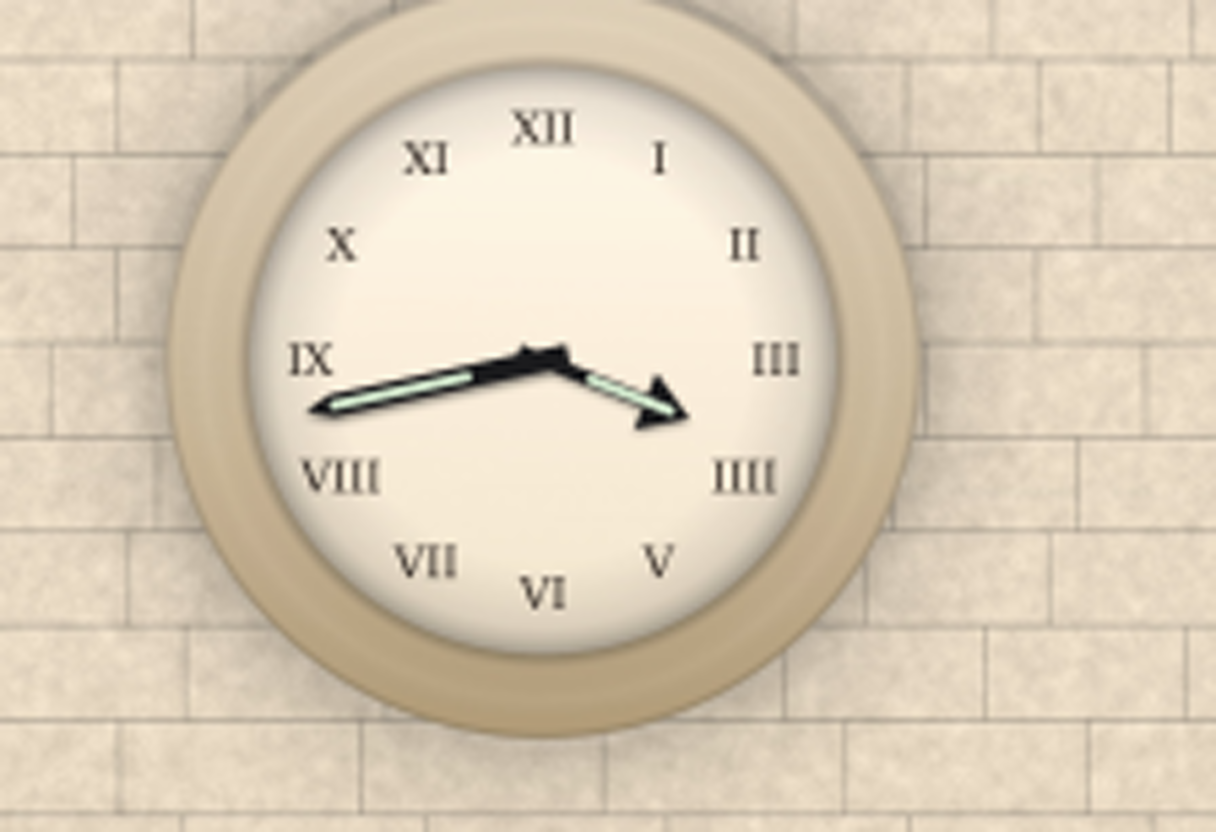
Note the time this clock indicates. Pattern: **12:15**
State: **3:43**
